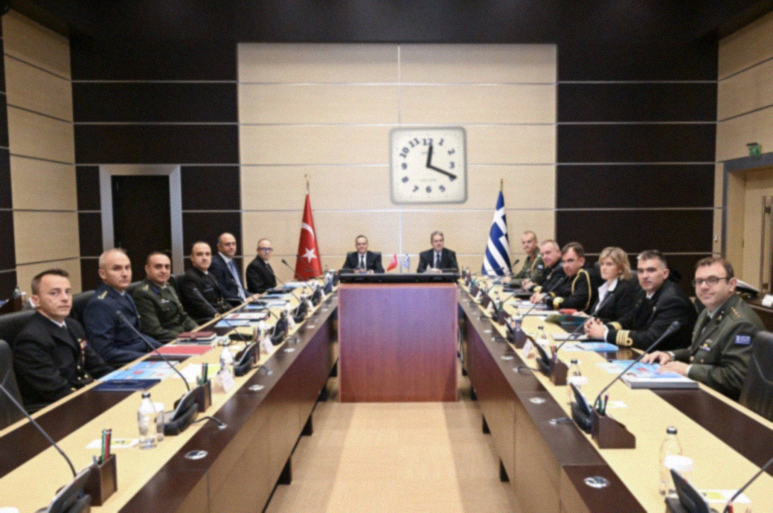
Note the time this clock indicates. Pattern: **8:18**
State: **12:19**
